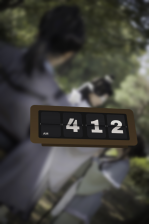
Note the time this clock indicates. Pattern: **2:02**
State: **4:12**
